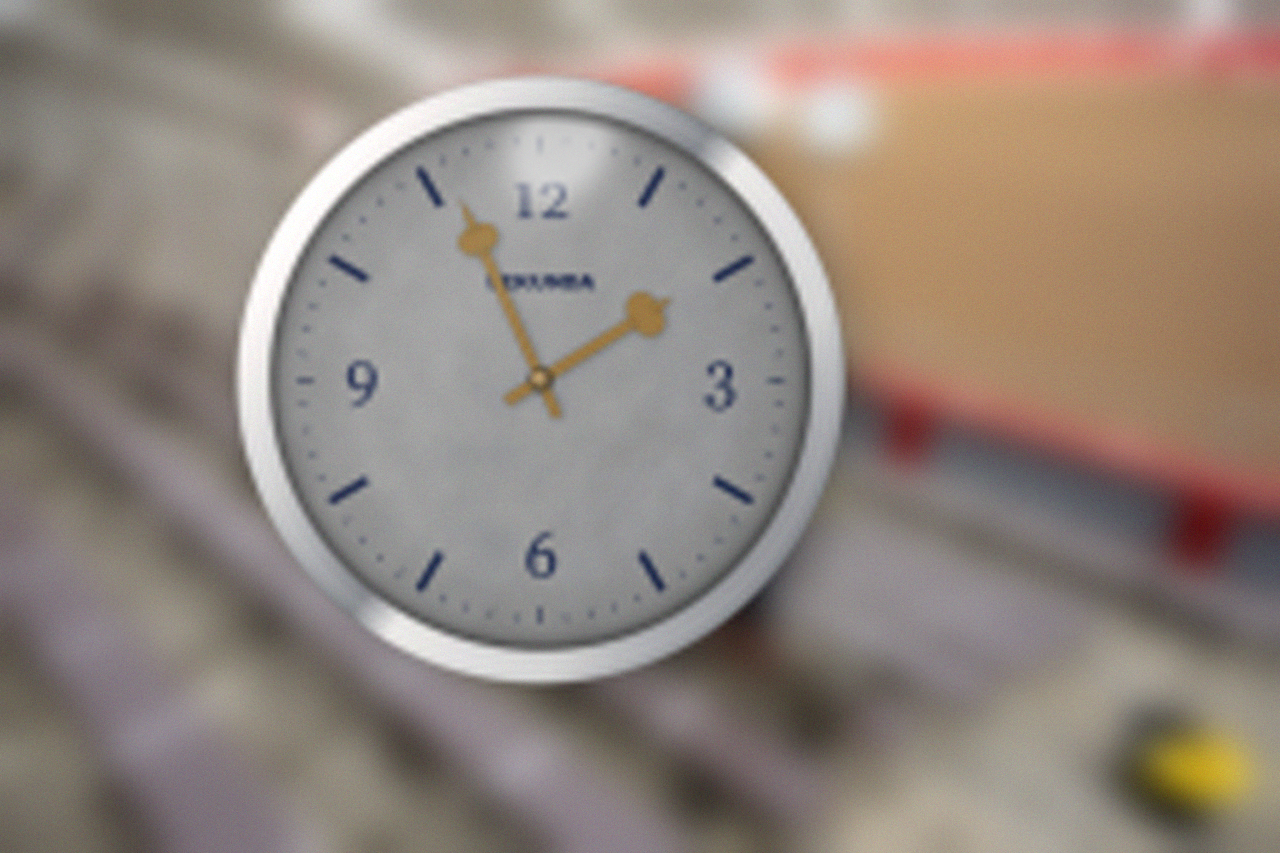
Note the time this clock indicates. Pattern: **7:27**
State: **1:56**
